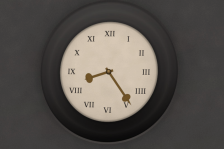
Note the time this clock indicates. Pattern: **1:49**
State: **8:24**
